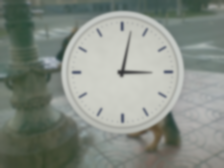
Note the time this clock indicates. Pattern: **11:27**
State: **3:02**
